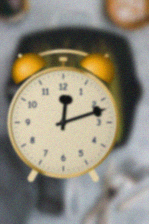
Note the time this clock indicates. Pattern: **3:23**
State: **12:12**
